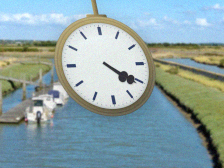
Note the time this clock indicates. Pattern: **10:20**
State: **4:21**
